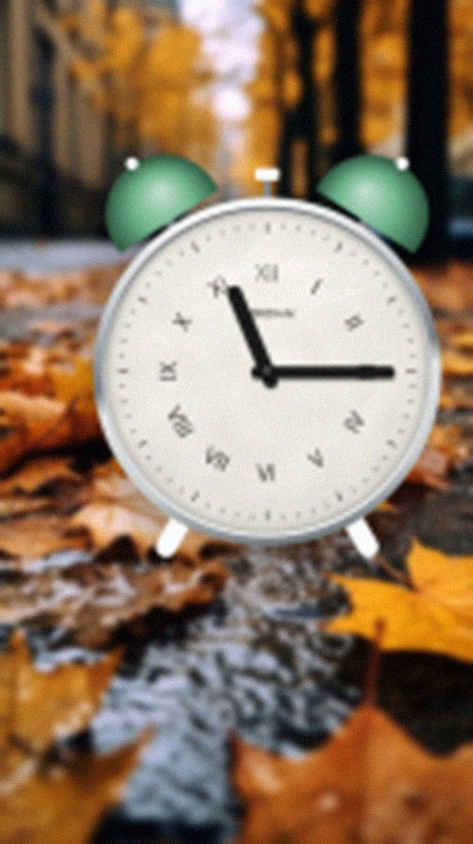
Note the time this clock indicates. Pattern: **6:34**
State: **11:15**
